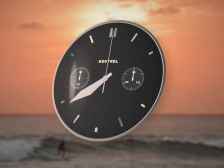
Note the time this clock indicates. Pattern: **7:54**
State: **7:39**
